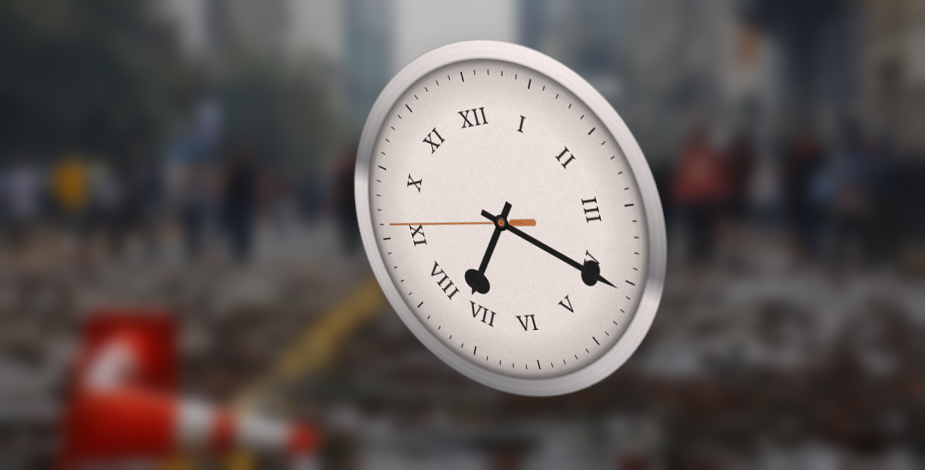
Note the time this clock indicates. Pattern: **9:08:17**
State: **7:20:46**
